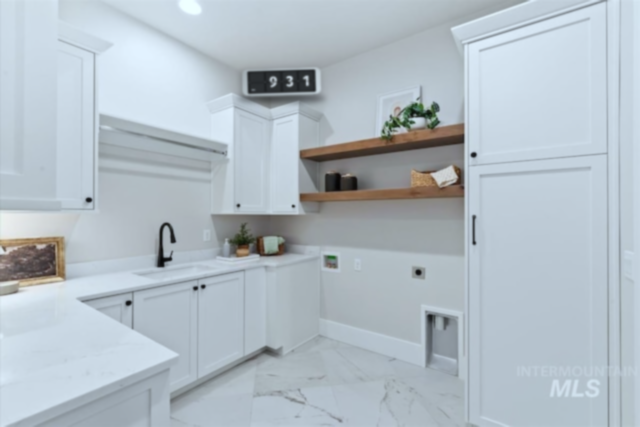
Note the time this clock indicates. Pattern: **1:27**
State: **9:31**
